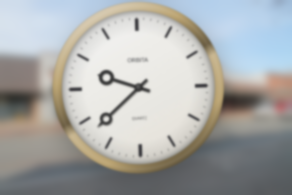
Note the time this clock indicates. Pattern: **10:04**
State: **9:38**
